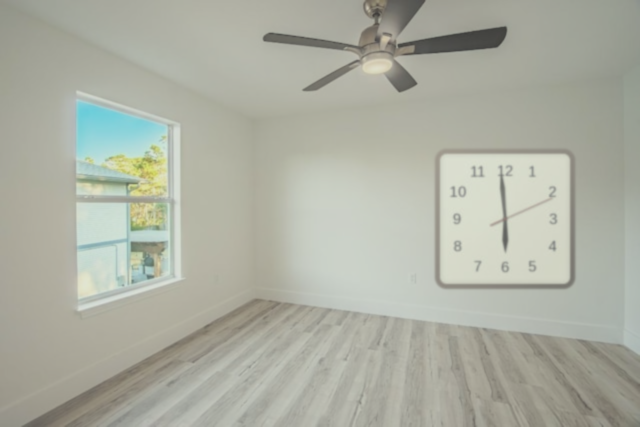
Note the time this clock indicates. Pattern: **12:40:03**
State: **5:59:11**
